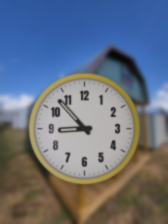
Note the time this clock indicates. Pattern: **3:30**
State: **8:53**
